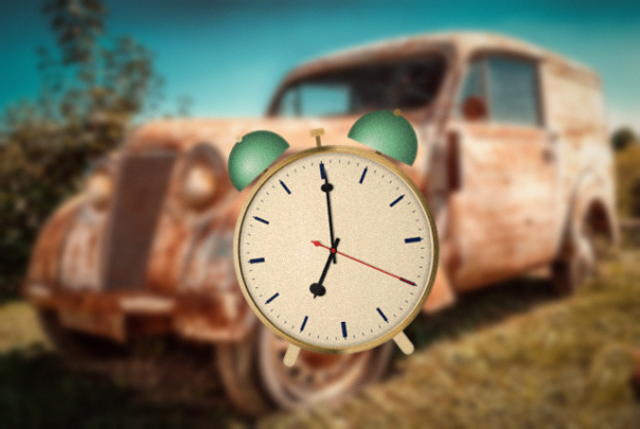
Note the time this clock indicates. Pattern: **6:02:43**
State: **7:00:20**
